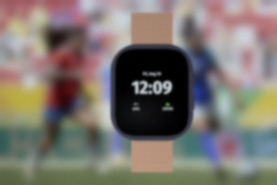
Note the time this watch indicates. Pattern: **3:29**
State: **12:09**
